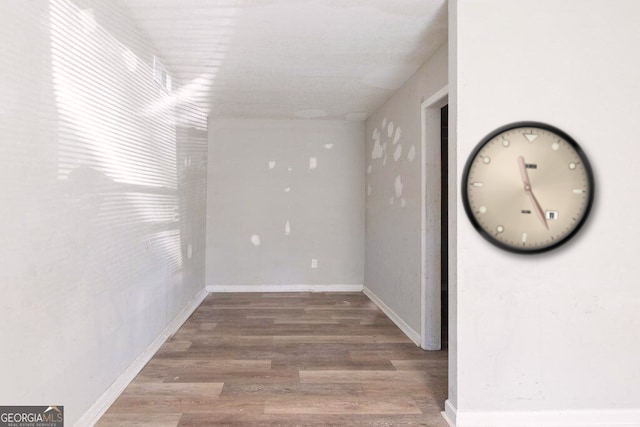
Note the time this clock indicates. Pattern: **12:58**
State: **11:25**
